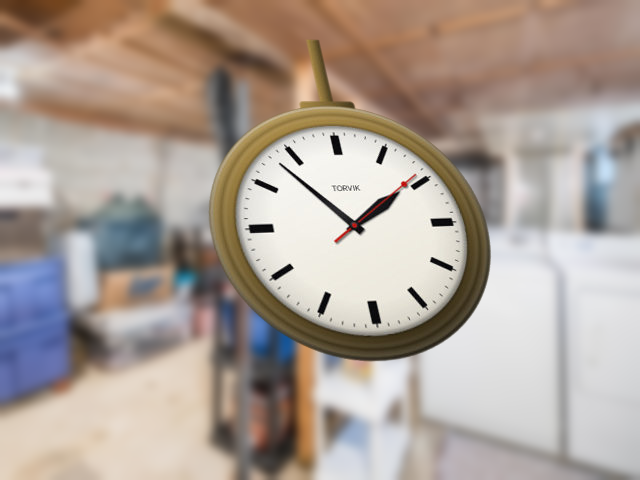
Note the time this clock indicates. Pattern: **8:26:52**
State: **1:53:09**
